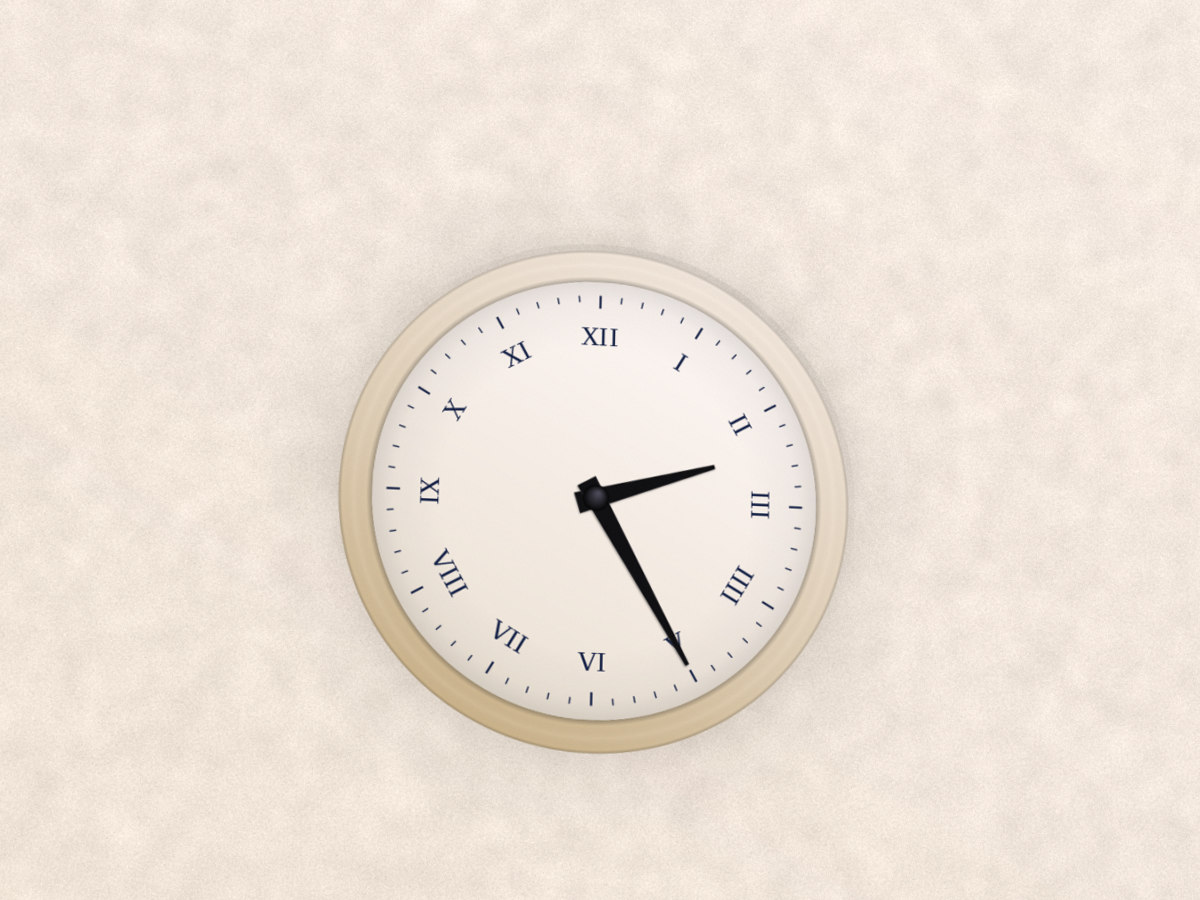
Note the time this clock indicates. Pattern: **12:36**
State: **2:25**
